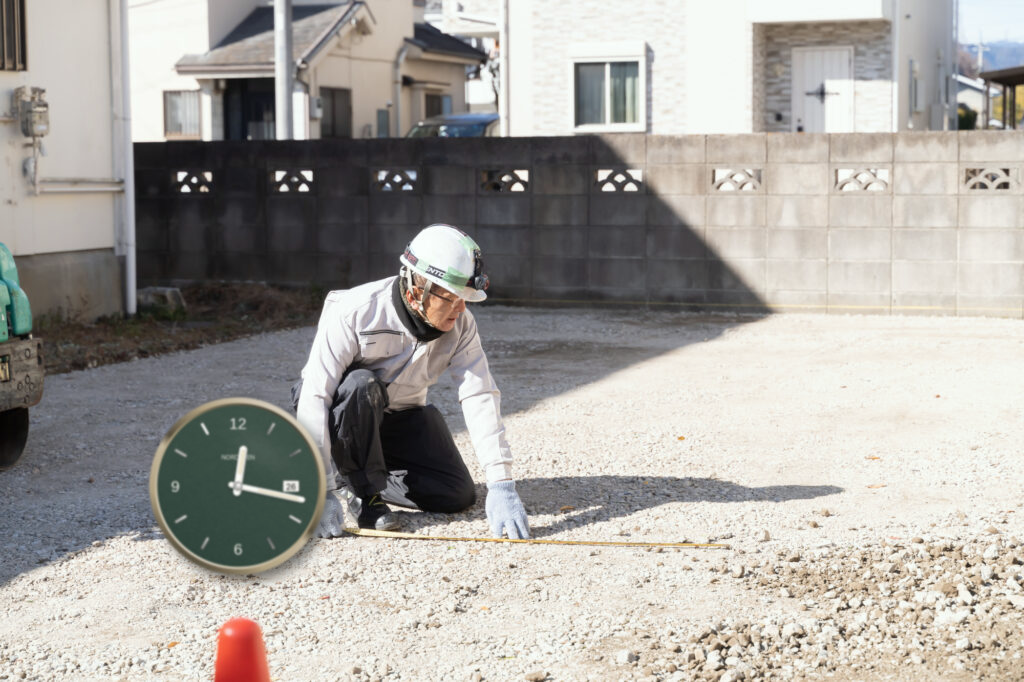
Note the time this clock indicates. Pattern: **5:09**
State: **12:17**
